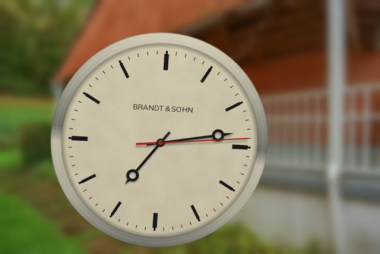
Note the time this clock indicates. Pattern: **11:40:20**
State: **7:13:14**
